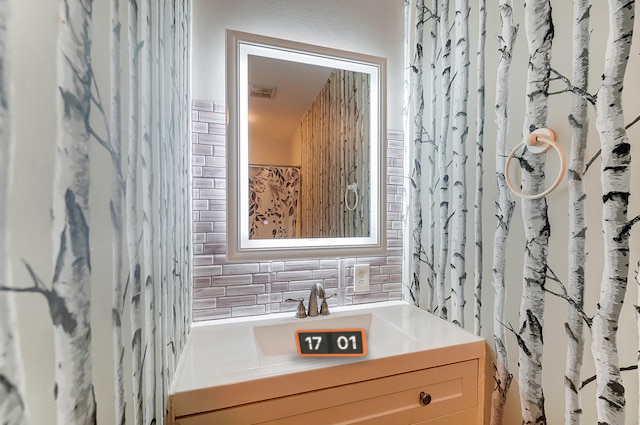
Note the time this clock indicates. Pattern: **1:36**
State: **17:01**
